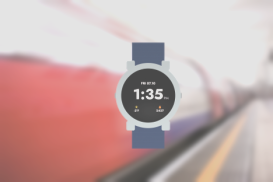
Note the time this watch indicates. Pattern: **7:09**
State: **1:35**
